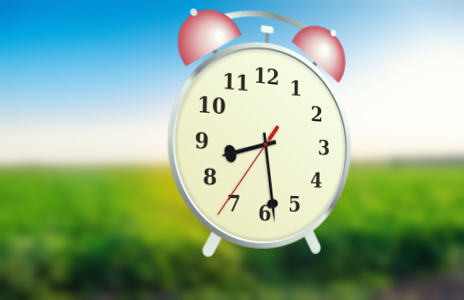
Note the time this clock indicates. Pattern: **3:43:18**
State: **8:28:36**
